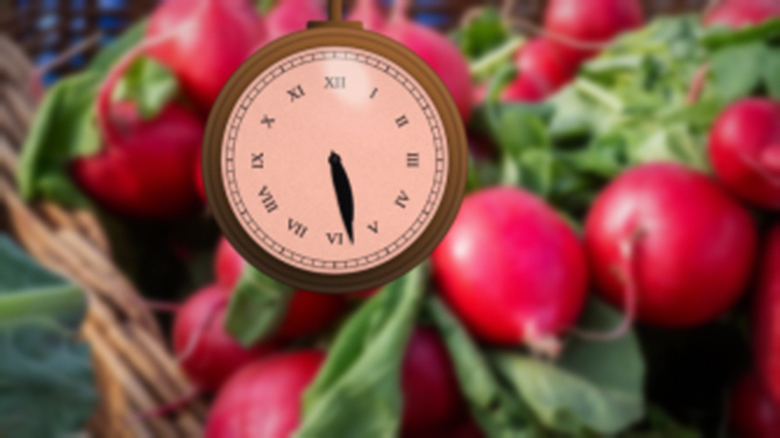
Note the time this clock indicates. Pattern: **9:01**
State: **5:28**
